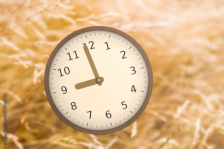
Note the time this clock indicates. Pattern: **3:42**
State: **8:59**
